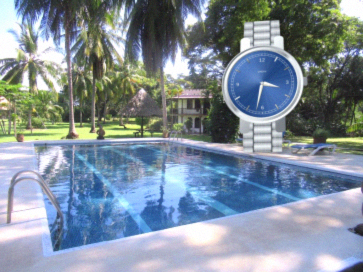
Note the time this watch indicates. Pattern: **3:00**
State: **3:32**
